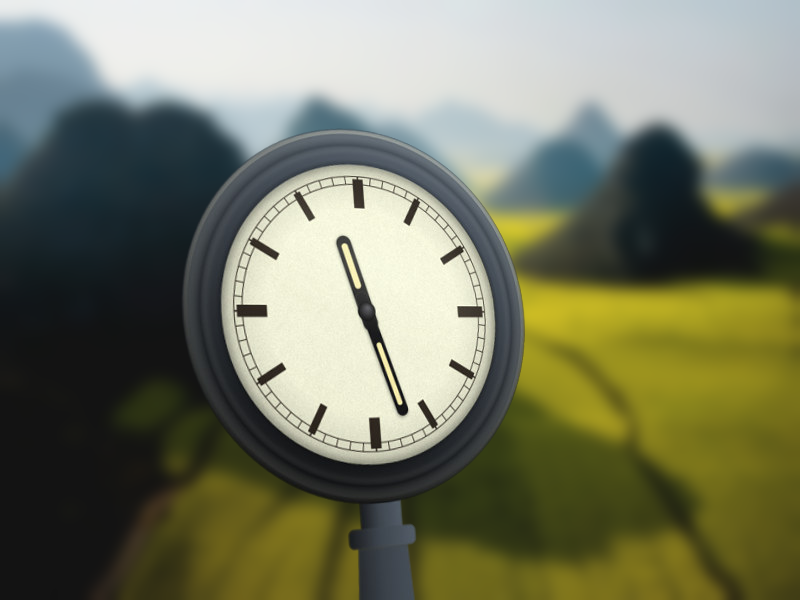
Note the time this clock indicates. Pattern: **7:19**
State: **11:27**
